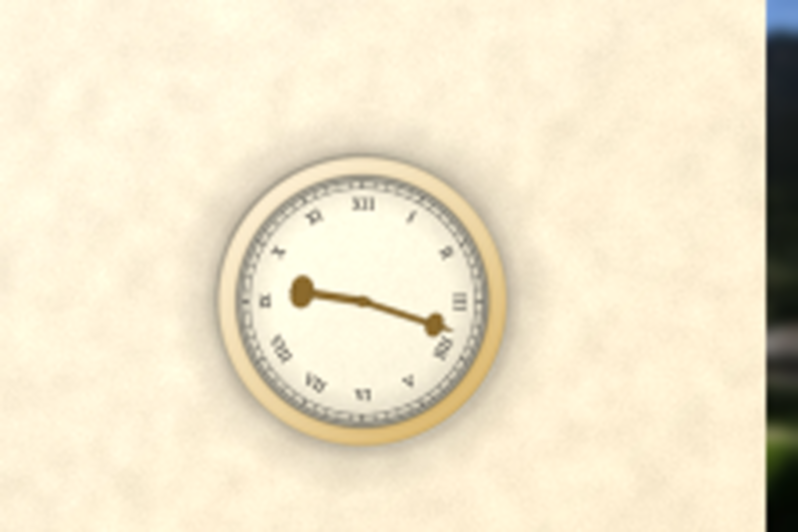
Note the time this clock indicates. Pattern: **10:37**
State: **9:18**
